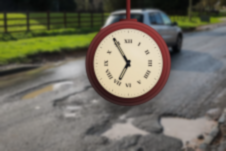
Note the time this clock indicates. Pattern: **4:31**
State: **6:55**
